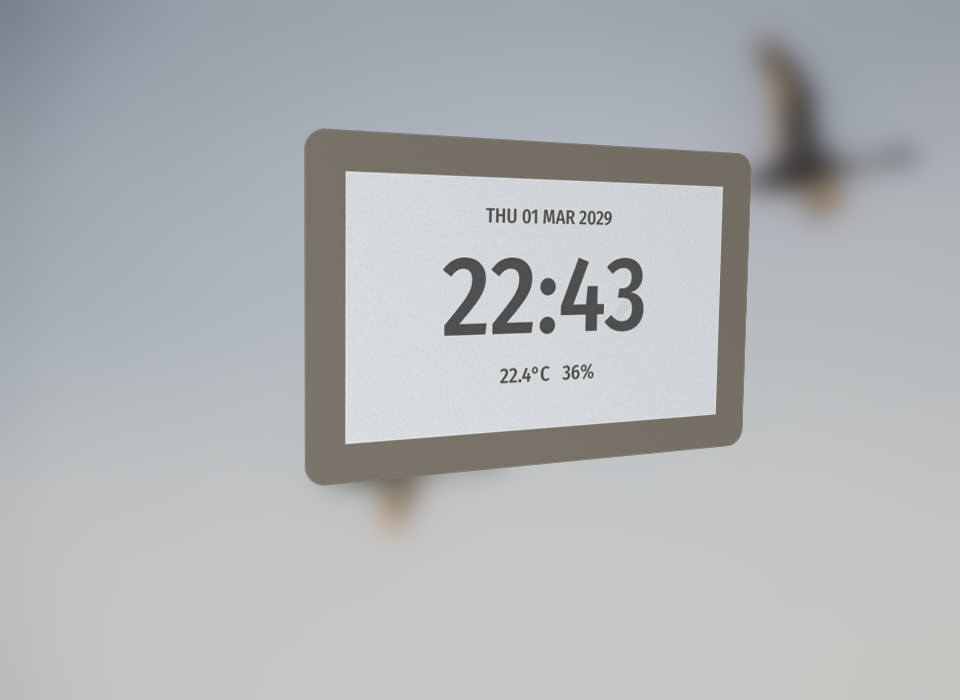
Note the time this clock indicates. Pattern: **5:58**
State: **22:43**
